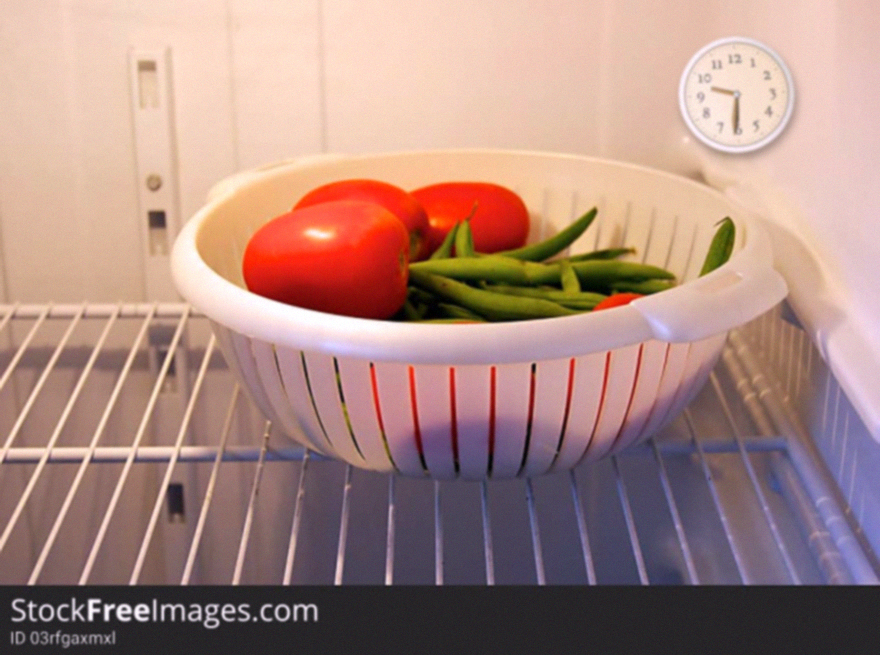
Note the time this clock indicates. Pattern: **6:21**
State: **9:31**
